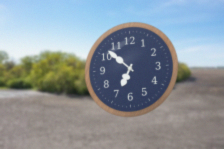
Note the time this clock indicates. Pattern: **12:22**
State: **6:52**
